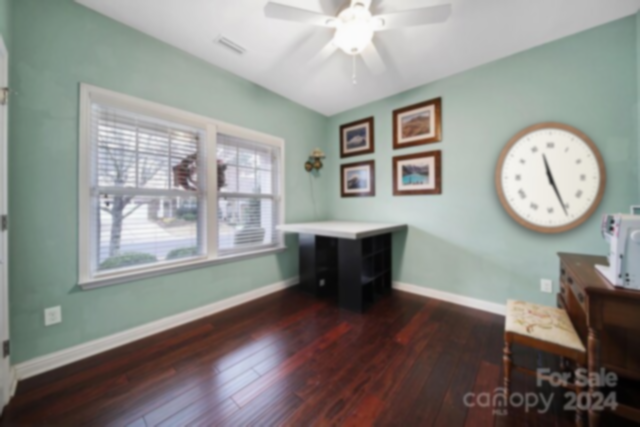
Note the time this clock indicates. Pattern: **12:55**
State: **11:26**
